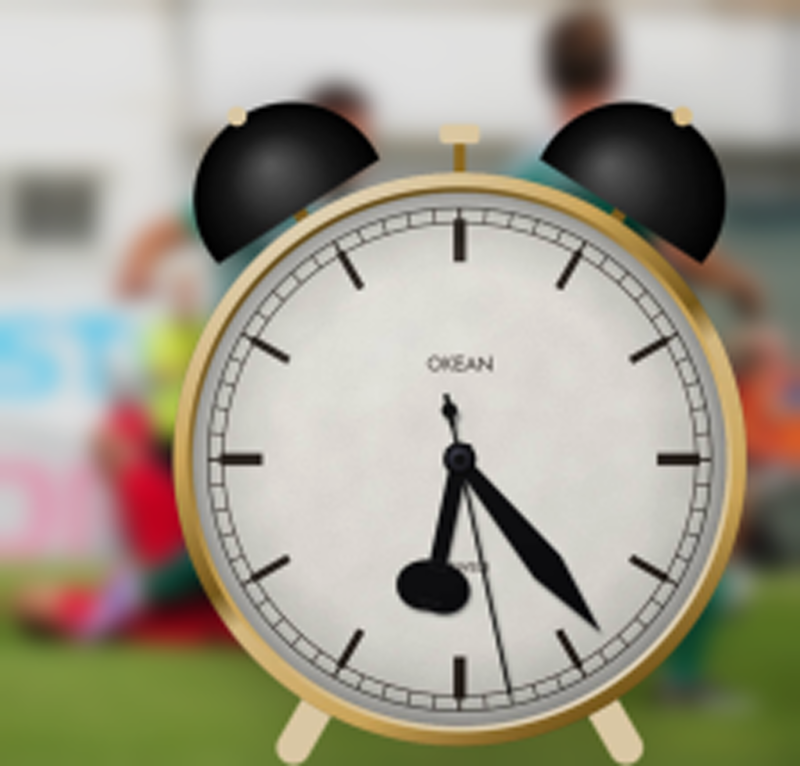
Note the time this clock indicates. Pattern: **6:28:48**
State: **6:23:28**
